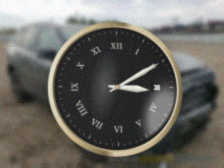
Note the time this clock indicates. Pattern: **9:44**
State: **3:10**
